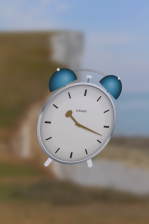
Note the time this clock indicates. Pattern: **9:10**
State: **10:18**
